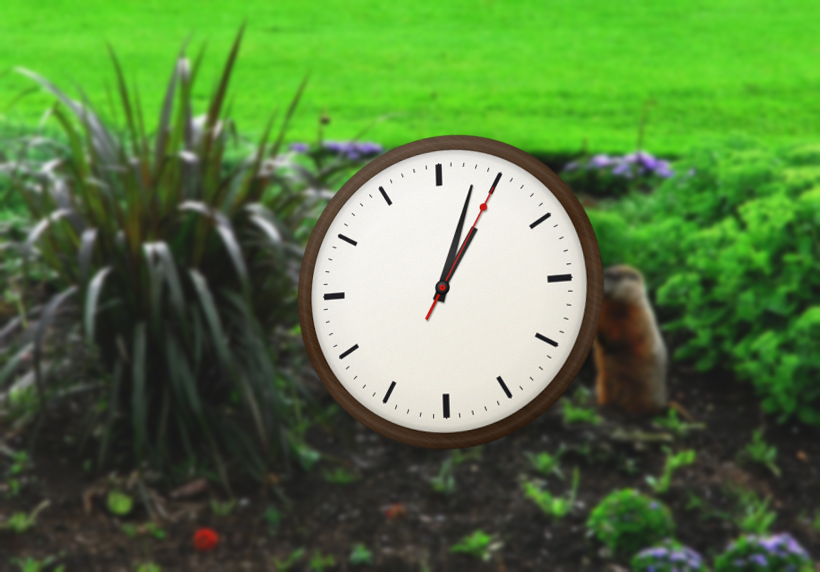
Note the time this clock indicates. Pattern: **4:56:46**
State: **1:03:05**
